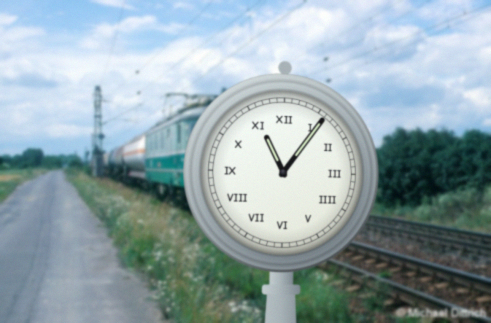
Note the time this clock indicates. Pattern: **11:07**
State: **11:06**
